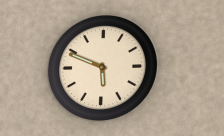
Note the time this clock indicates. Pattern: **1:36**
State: **5:49**
